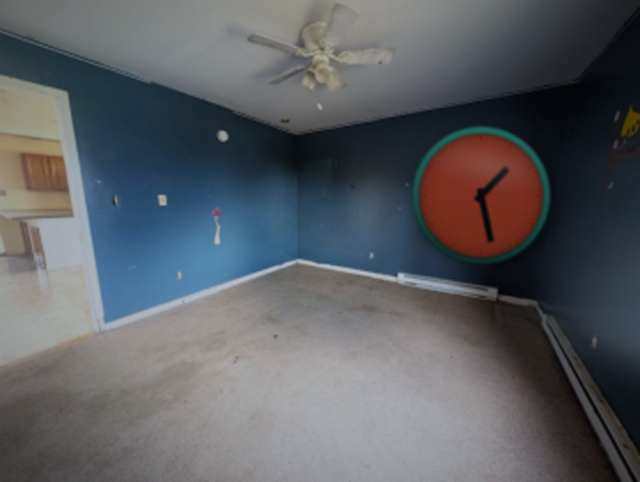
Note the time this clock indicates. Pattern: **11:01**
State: **1:28**
